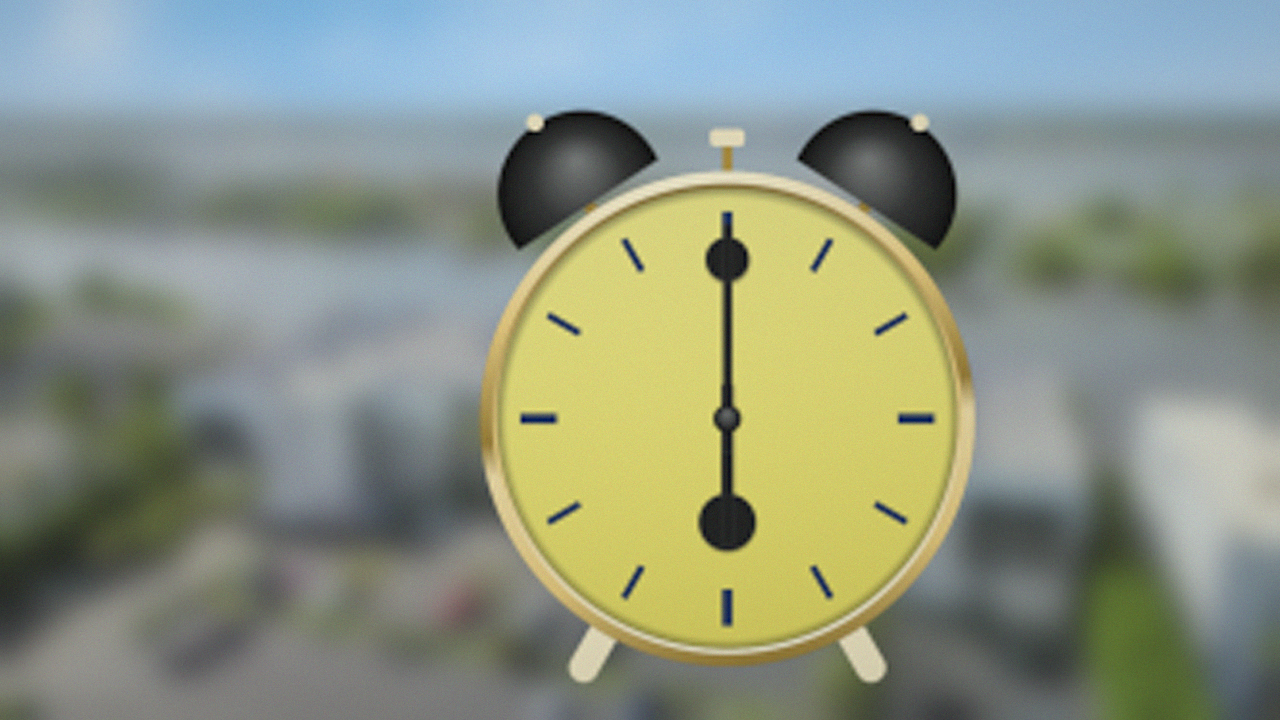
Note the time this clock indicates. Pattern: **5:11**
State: **6:00**
